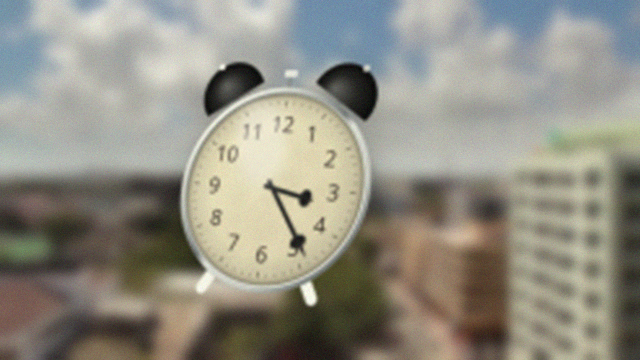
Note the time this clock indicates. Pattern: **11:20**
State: **3:24**
